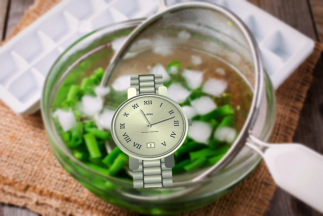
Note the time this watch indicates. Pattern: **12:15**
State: **11:12**
